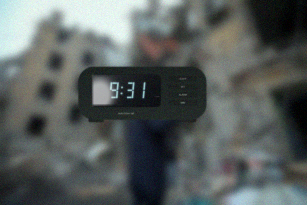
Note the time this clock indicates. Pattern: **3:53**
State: **9:31**
